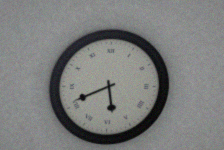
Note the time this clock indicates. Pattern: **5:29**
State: **5:41**
